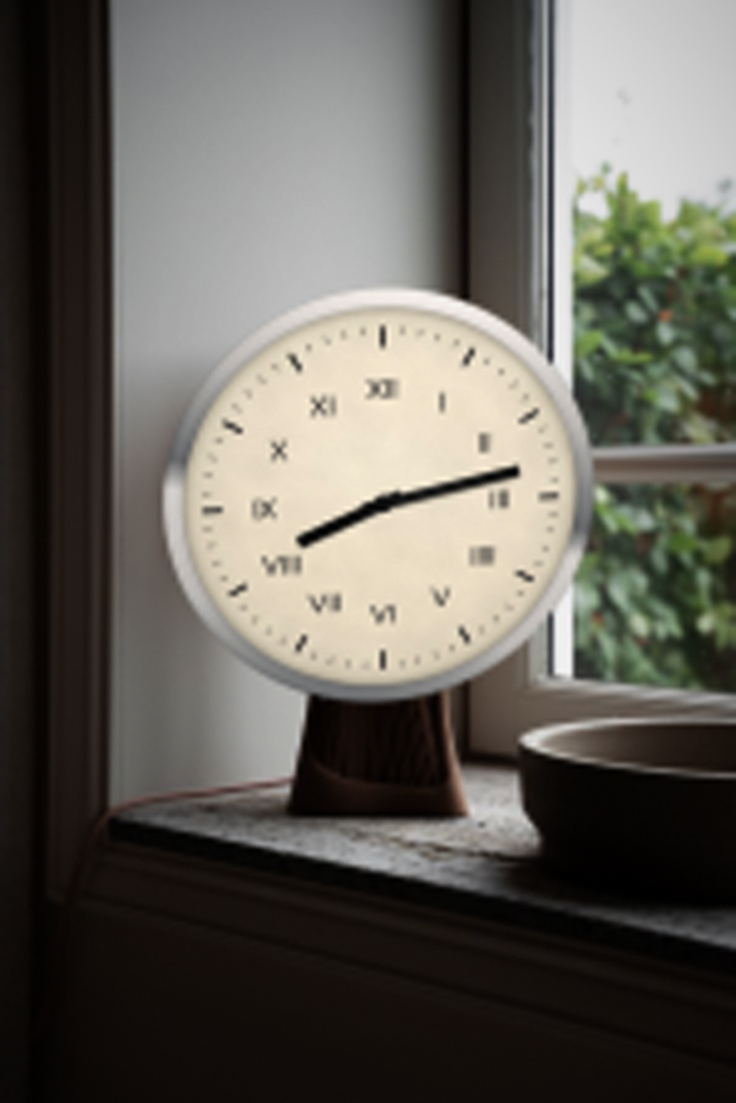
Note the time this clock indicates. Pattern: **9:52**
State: **8:13**
